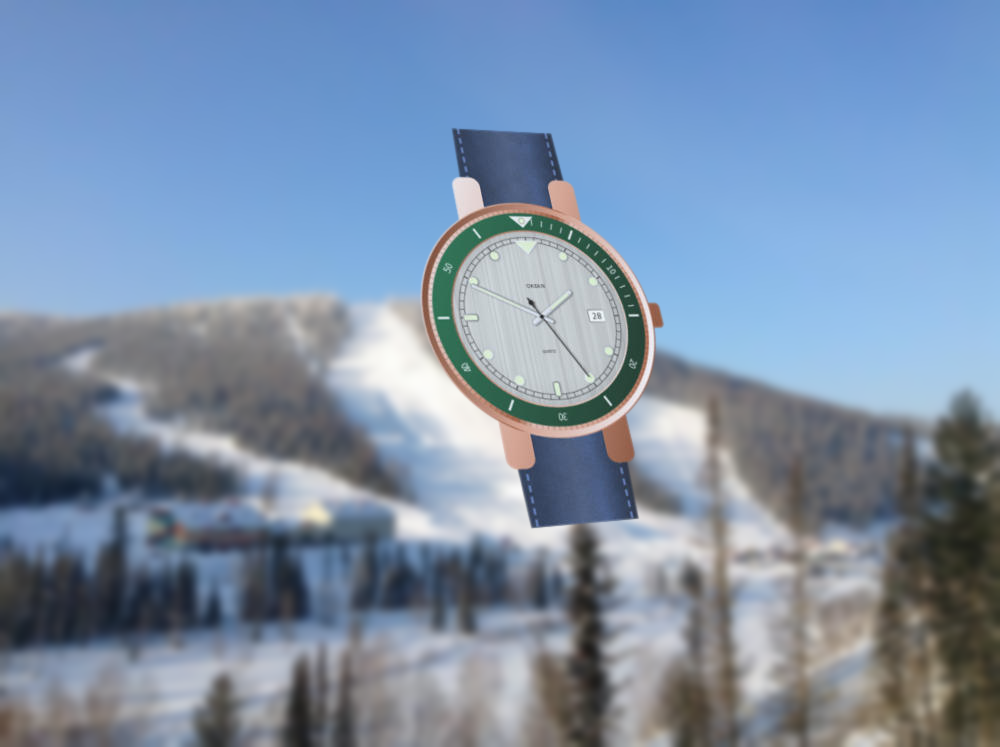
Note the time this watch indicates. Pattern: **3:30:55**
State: **1:49:25**
